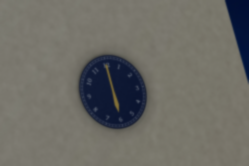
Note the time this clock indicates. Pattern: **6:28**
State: **6:00**
